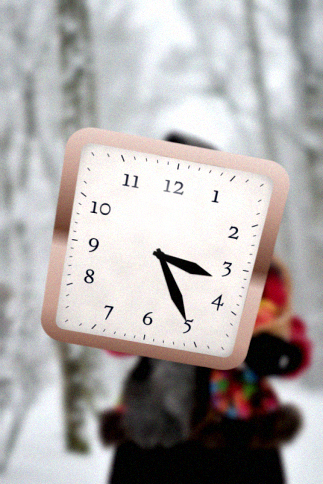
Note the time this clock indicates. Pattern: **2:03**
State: **3:25**
